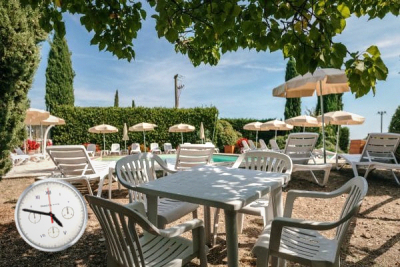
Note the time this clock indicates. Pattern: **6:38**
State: **4:48**
